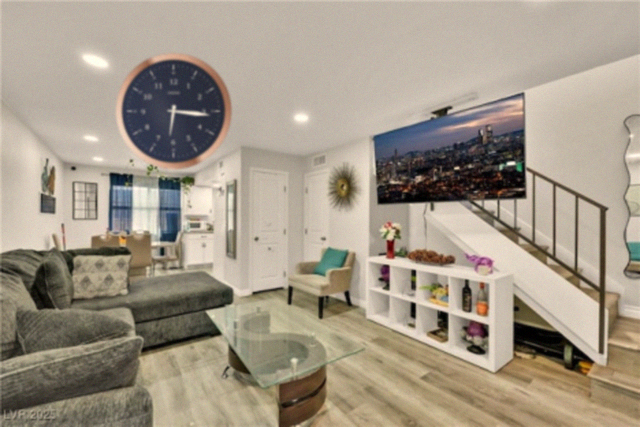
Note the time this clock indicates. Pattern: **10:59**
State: **6:16**
